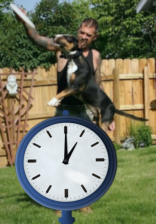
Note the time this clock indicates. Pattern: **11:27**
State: **1:00**
